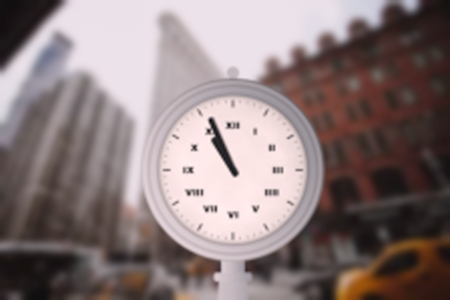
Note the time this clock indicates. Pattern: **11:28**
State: **10:56**
